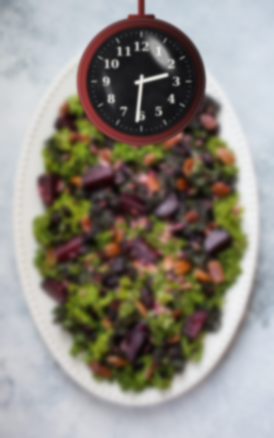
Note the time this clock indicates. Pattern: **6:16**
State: **2:31**
